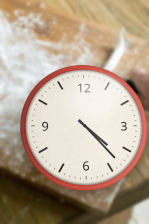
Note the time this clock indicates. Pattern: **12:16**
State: **4:23**
